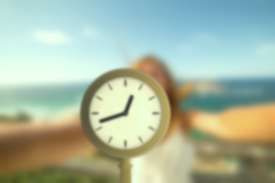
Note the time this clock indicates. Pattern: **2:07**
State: **12:42**
